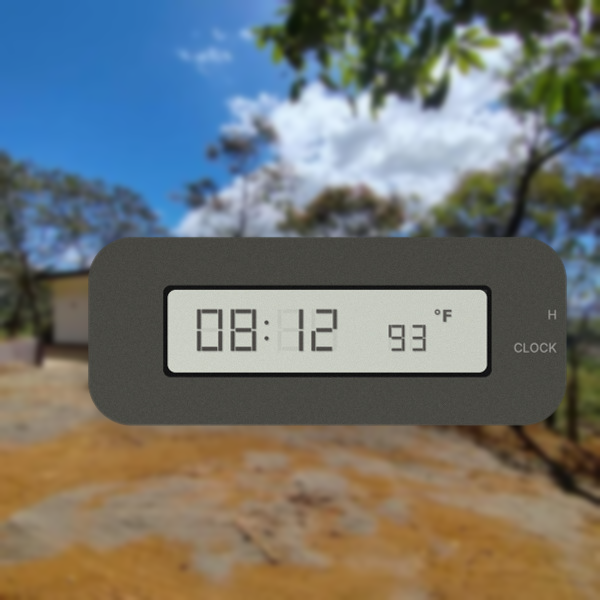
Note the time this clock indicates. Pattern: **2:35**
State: **8:12**
